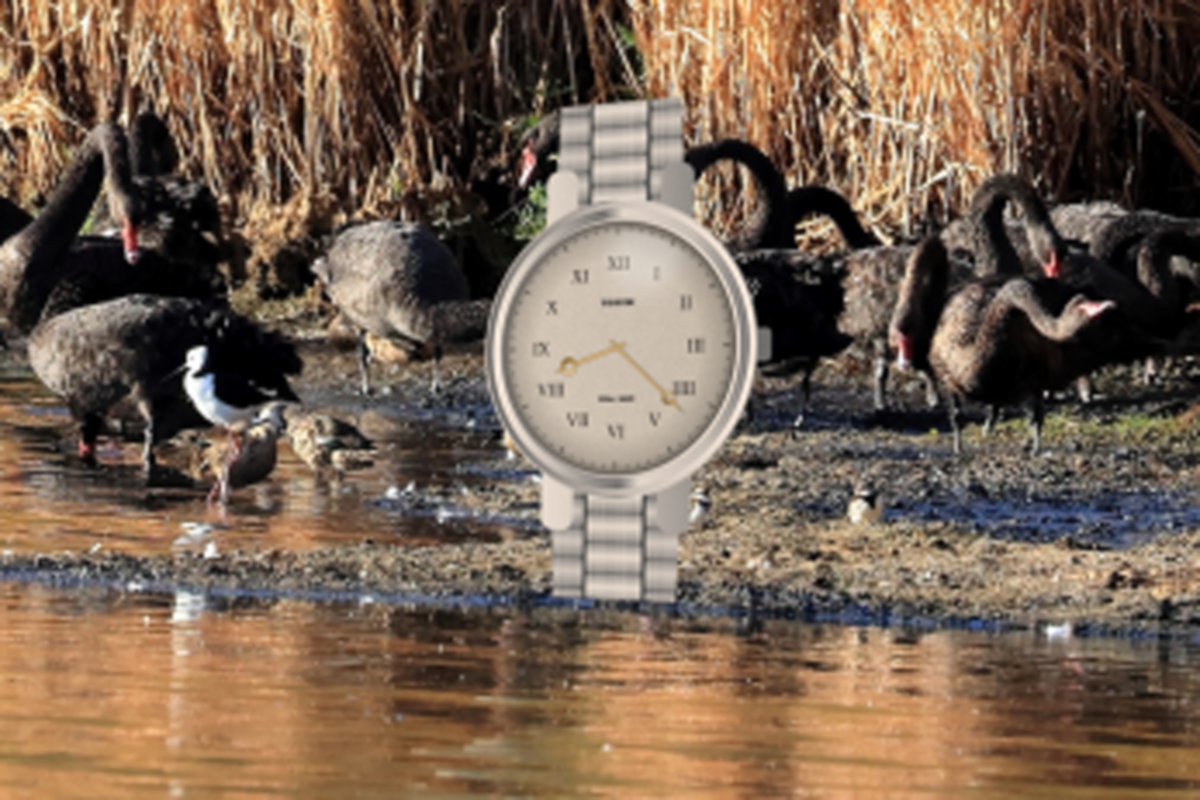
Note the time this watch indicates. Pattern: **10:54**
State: **8:22**
